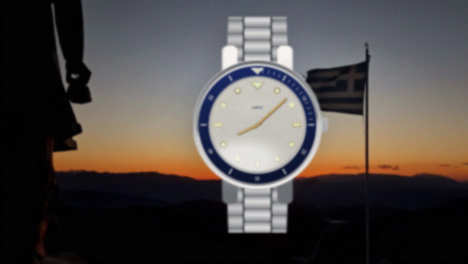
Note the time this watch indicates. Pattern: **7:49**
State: **8:08**
